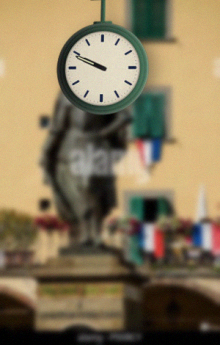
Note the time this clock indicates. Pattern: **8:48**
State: **9:49**
